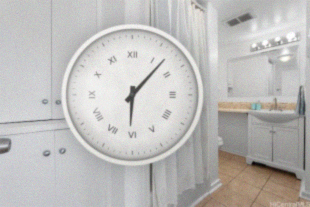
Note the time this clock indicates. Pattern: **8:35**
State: **6:07**
